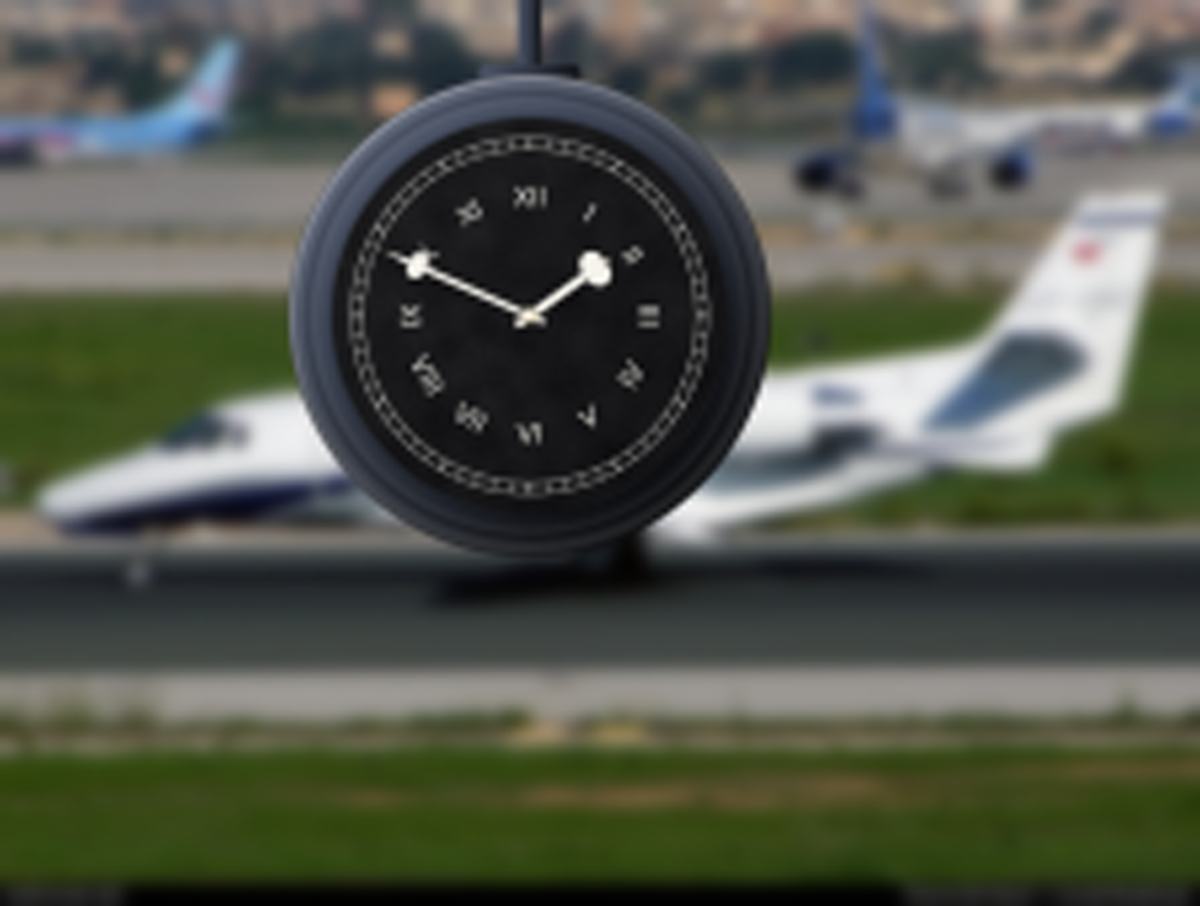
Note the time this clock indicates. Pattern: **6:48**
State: **1:49**
